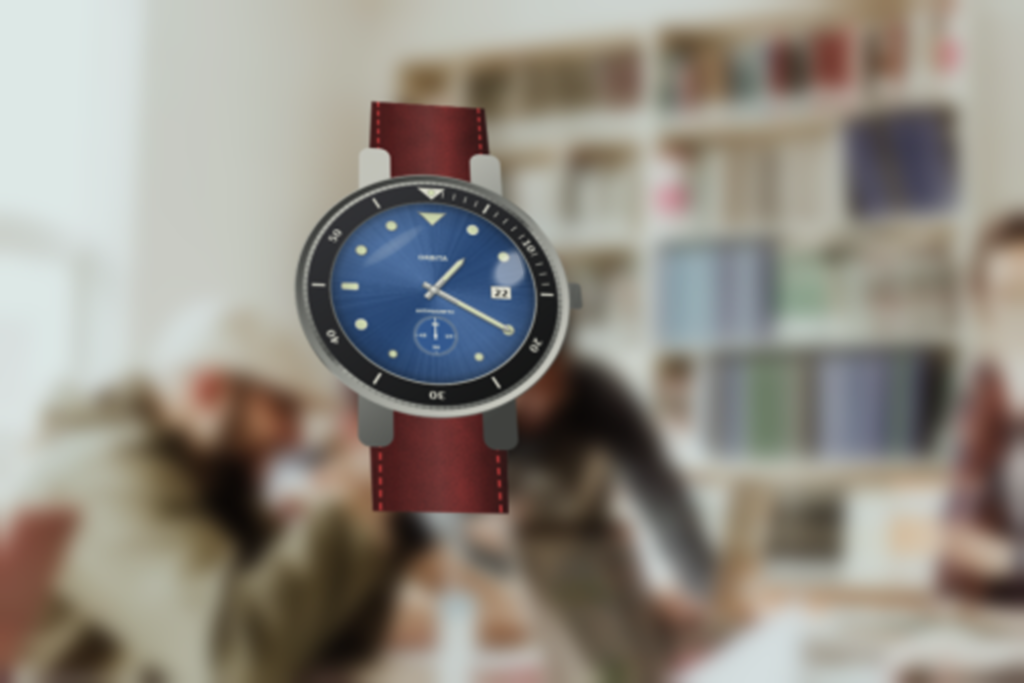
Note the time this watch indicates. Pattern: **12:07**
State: **1:20**
